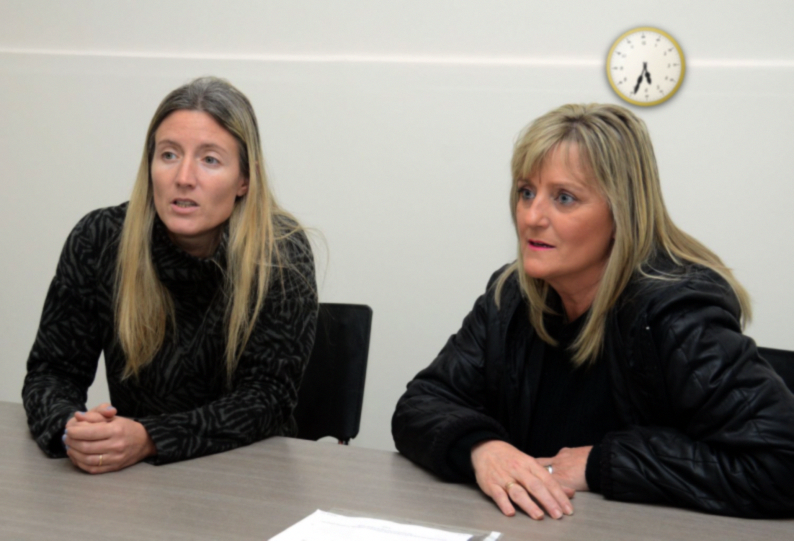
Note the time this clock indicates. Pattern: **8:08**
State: **5:34**
